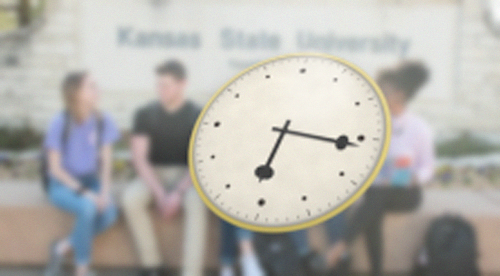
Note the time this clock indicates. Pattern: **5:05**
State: **6:16**
